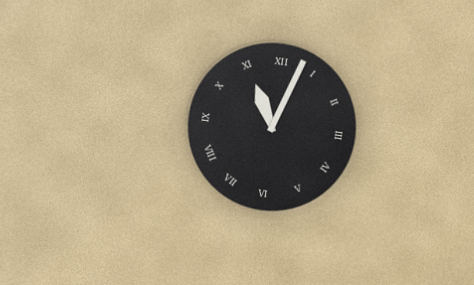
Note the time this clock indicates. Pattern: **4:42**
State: **11:03**
